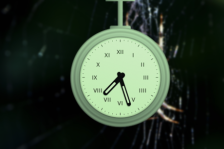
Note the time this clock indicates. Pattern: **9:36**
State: **7:27**
